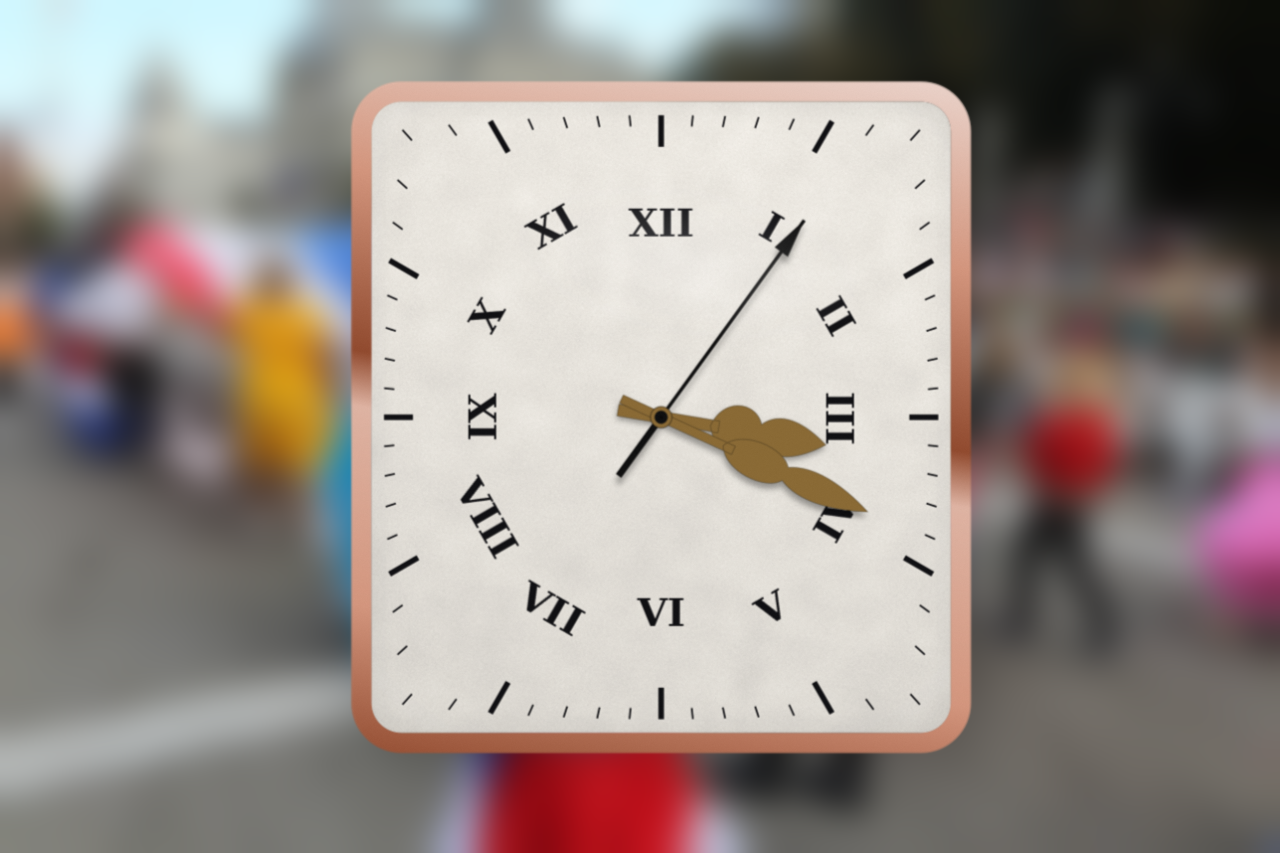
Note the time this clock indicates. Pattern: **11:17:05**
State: **3:19:06**
